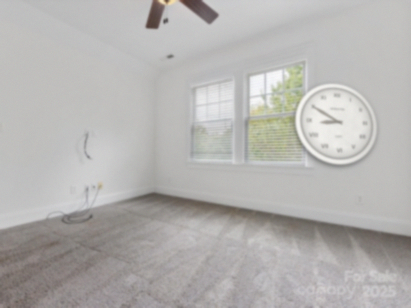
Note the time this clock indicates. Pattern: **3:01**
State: **8:50**
